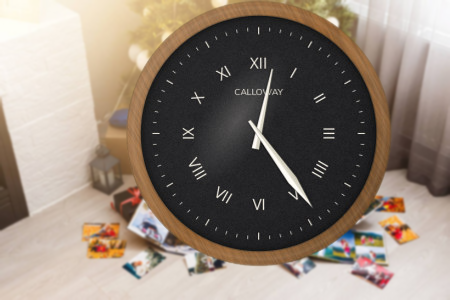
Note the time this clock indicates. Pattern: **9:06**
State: **12:24**
